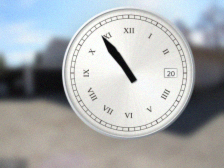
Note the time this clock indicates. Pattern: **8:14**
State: **10:54**
